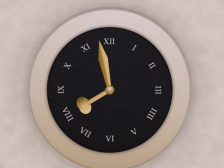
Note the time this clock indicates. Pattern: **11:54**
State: **7:58**
